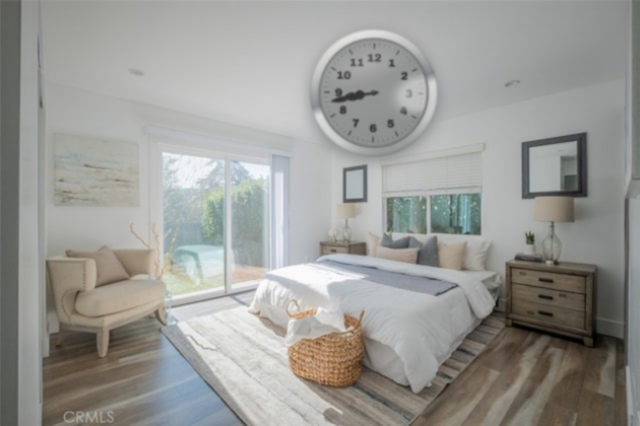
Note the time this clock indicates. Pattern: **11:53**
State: **8:43**
